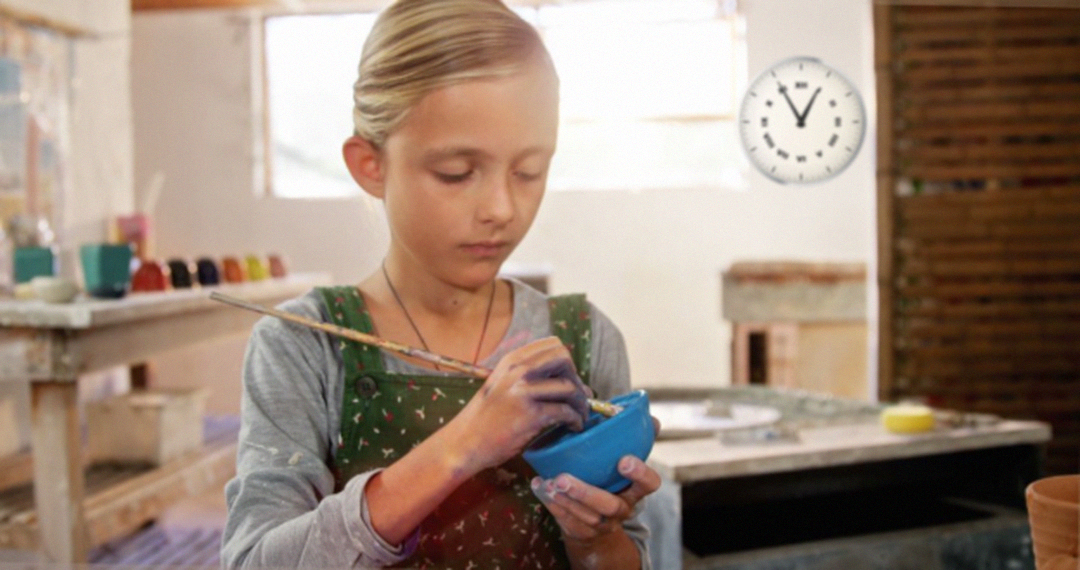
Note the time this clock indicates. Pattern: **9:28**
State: **12:55**
